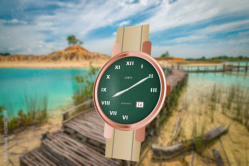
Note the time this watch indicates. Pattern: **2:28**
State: **8:10**
